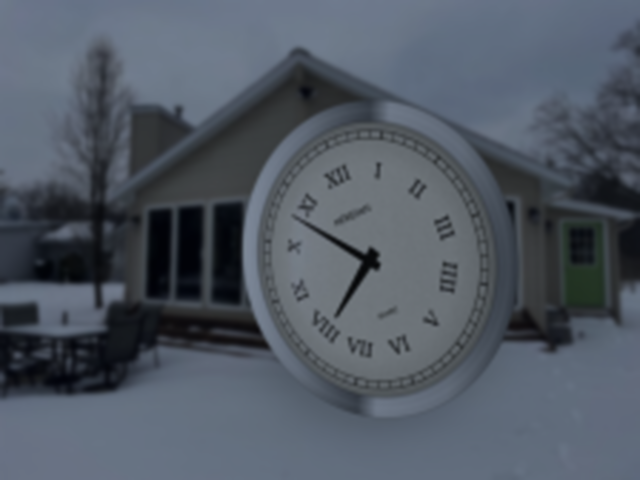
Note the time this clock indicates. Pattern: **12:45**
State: **7:53**
